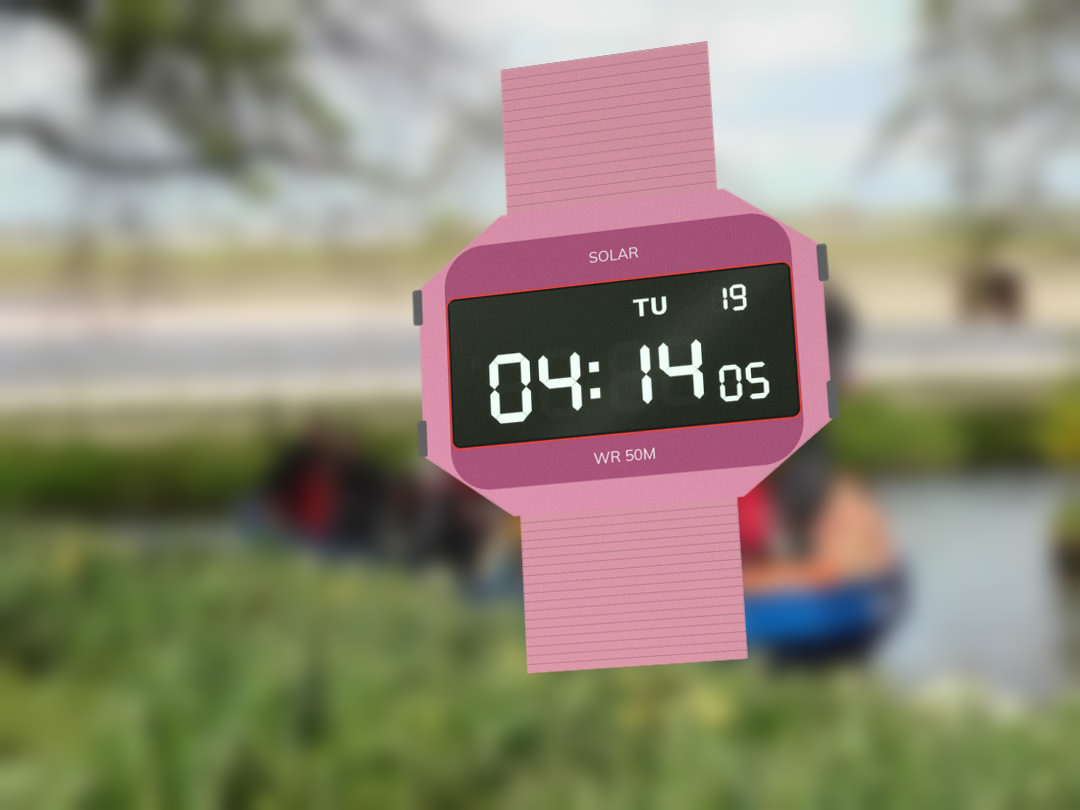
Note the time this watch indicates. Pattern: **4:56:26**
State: **4:14:05**
